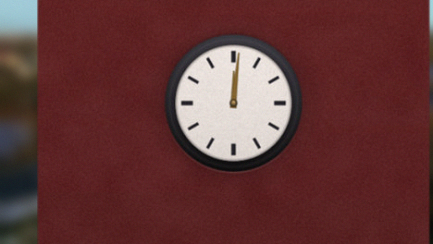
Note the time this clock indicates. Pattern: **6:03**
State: **12:01**
